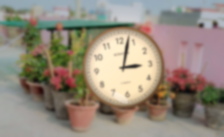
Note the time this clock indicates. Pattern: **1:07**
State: **3:03**
